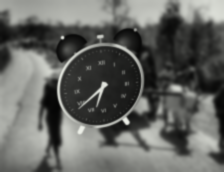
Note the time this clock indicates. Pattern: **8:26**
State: **6:39**
